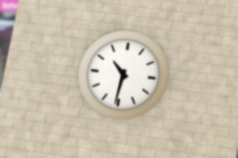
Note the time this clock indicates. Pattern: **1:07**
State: **10:31**
